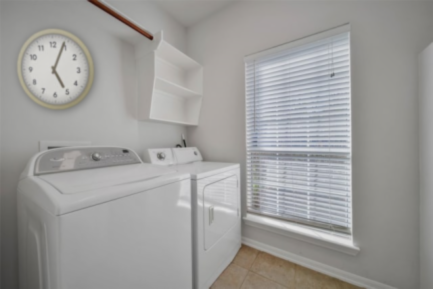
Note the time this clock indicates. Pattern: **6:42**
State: **5:04**
